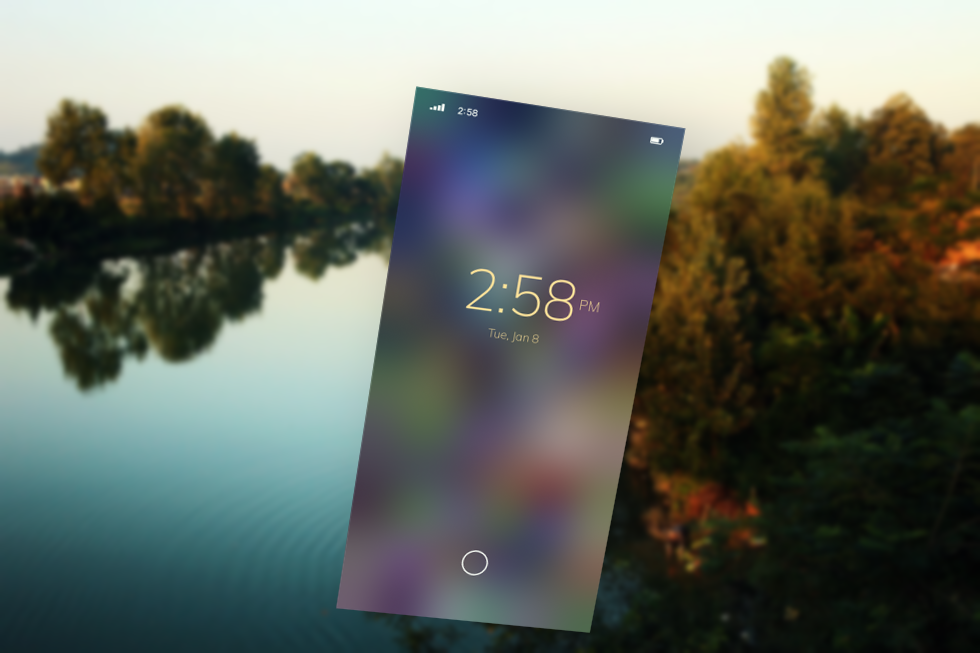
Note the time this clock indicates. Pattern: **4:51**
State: **2:58**
